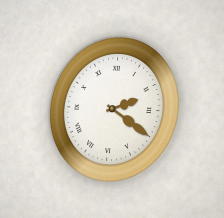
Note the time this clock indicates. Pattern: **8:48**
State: **2:20**
